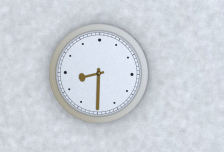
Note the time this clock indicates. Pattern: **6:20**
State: **8:30**
